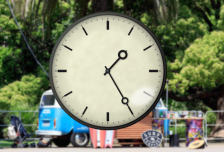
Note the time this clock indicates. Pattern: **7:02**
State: **1:25**
